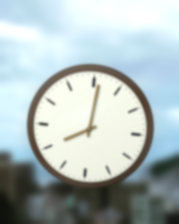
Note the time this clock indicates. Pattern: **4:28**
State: **8:01**
